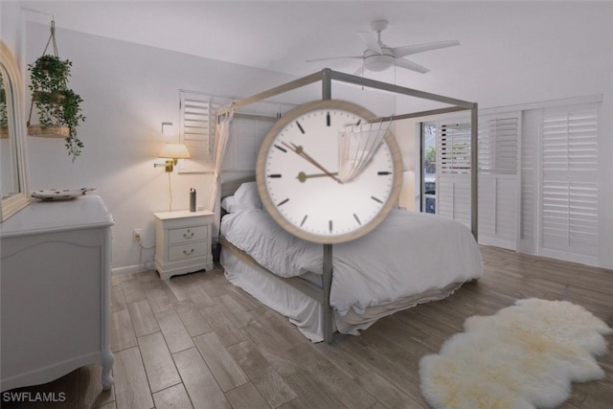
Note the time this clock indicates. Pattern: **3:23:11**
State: **8:51:51**
